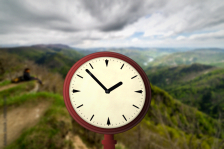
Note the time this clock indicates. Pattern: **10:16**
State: **1:53**
